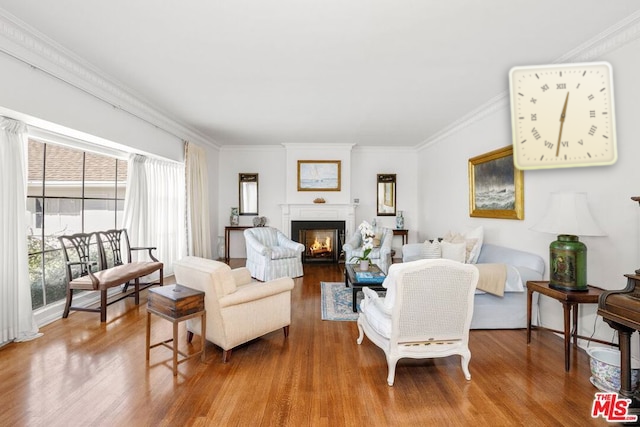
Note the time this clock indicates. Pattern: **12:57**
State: **12:32**
